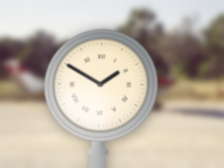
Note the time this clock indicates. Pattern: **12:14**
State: **1:50**
